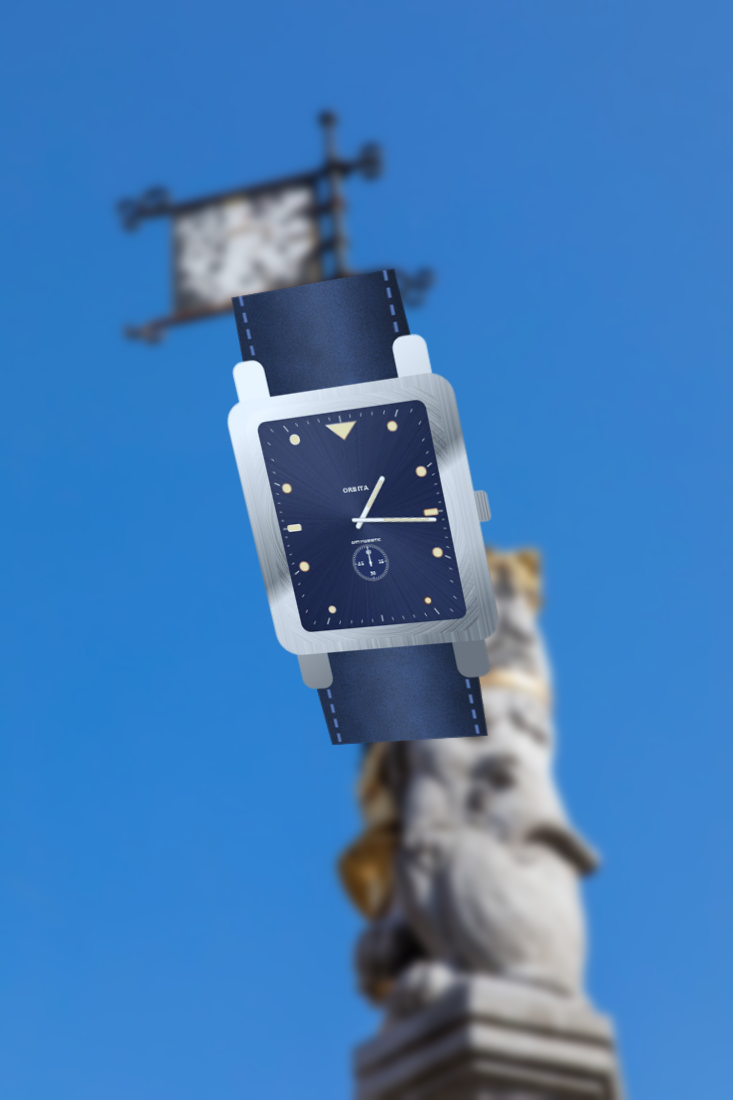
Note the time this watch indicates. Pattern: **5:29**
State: **1:16**
